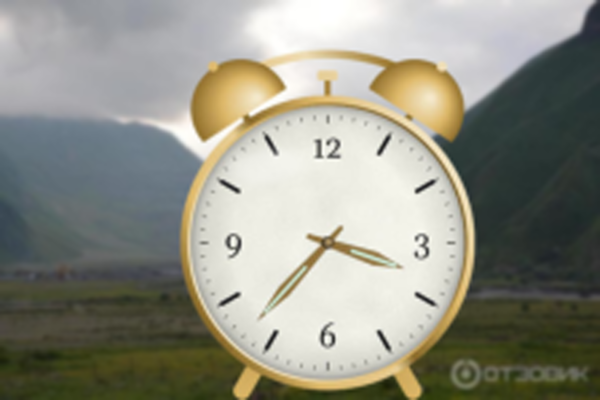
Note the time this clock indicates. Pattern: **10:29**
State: **3:37**
